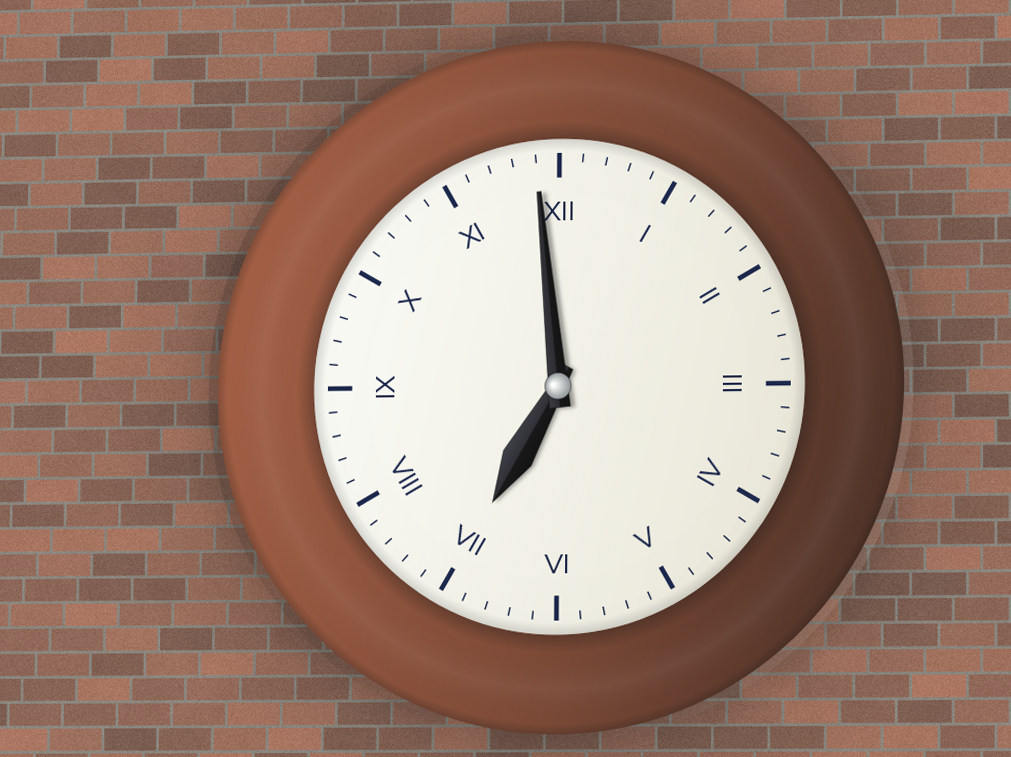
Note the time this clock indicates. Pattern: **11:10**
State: **6:59**
